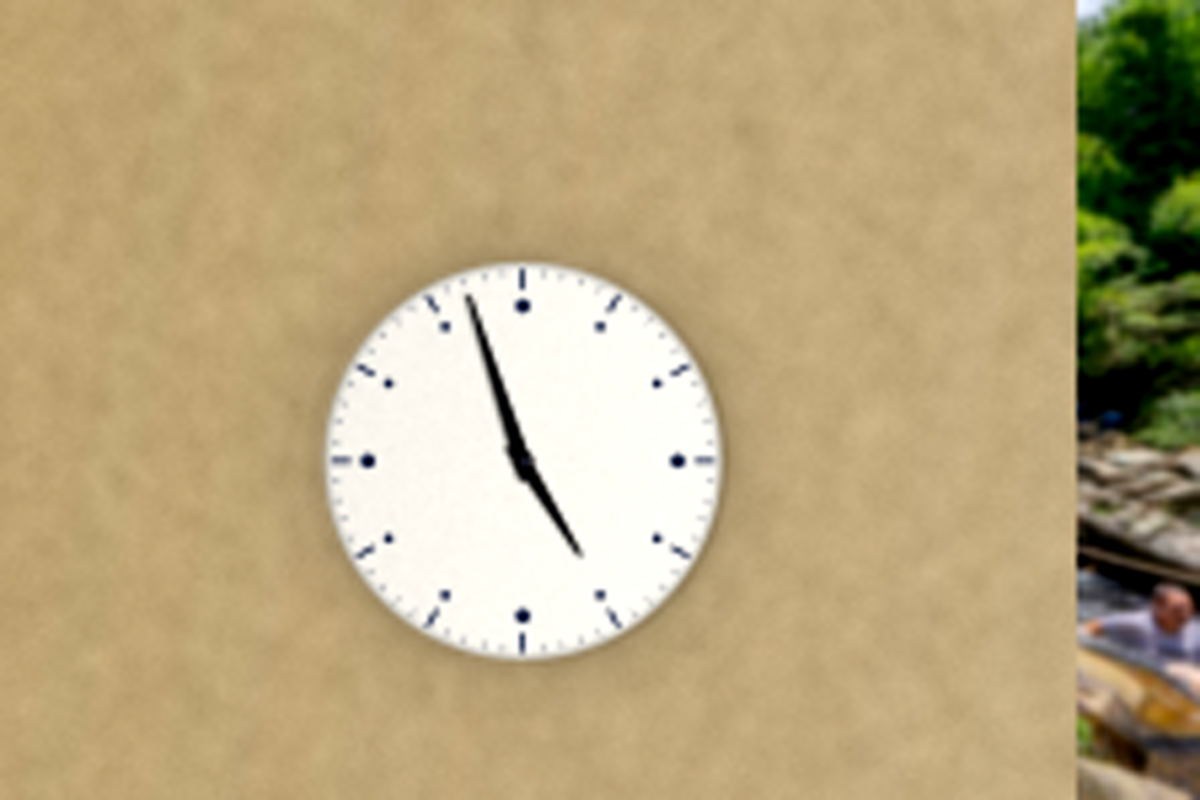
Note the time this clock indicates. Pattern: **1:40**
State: **4:57**
